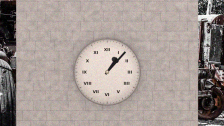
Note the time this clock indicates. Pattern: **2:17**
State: **1:07**
